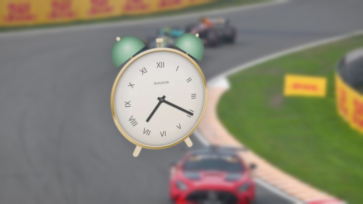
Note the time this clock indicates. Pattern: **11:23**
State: **7:20**
